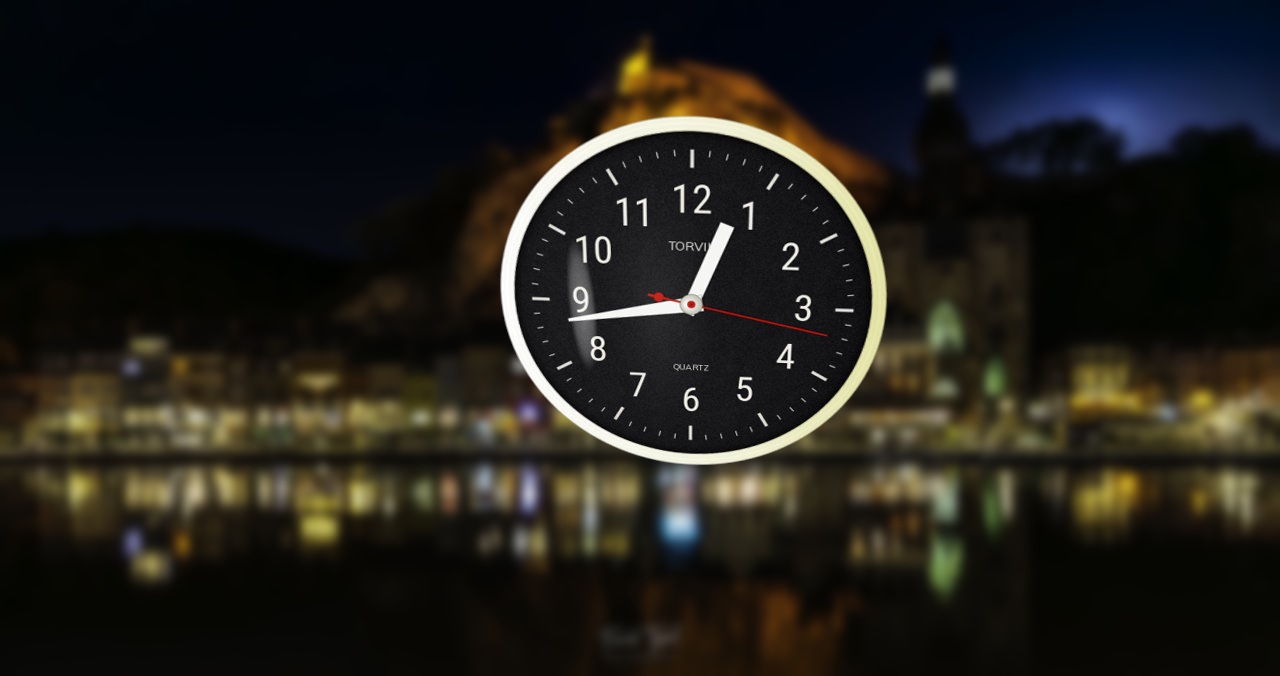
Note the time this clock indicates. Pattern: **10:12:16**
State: **12:43:17**
